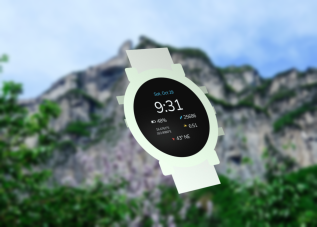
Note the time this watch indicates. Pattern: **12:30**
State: **9:31**
